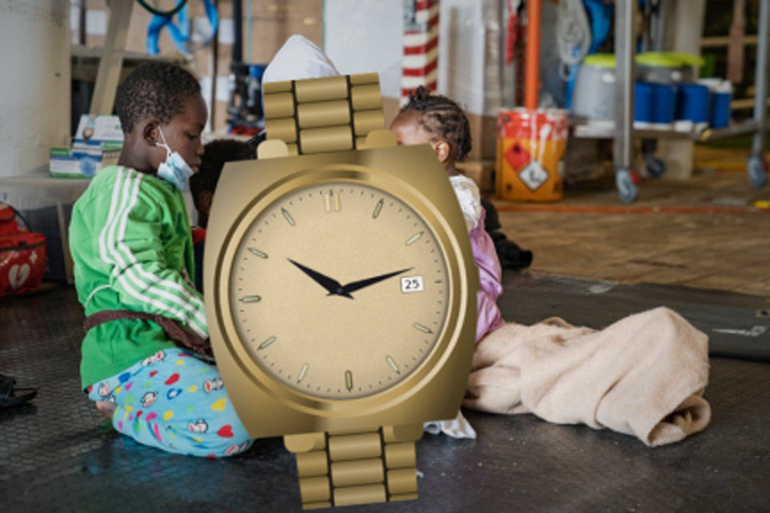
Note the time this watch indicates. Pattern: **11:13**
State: **10:13**
